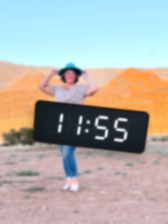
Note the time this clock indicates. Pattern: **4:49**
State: **11:55**
